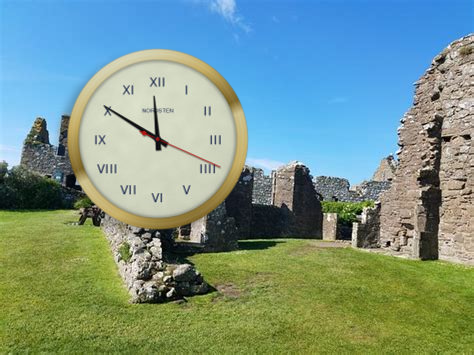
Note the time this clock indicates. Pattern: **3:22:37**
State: **11:50:19**
